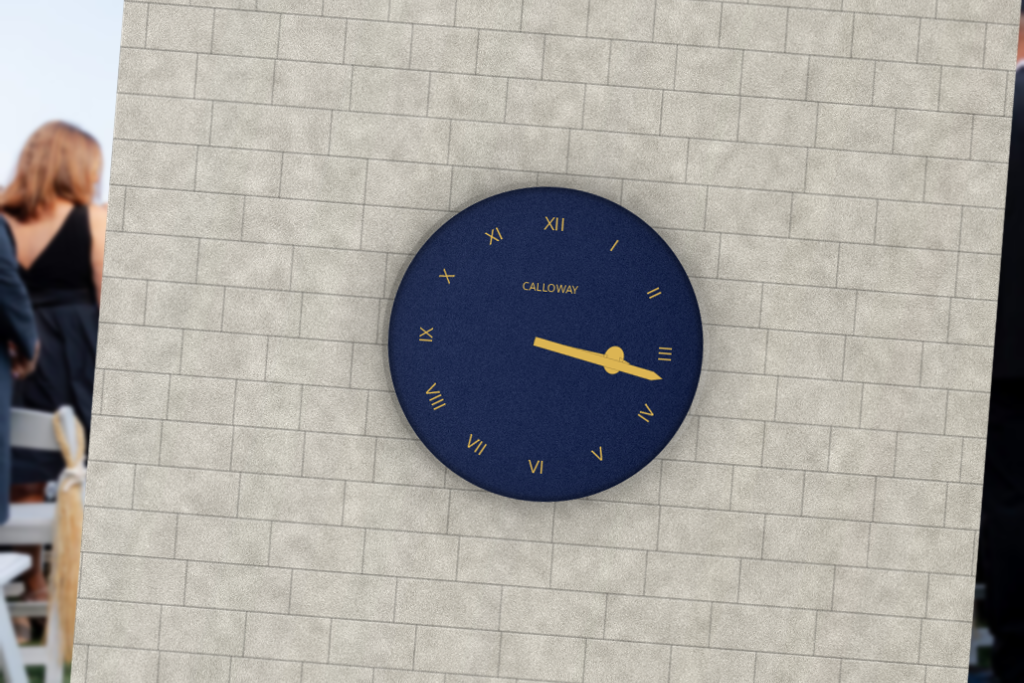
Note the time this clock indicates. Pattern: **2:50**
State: **3:17**
